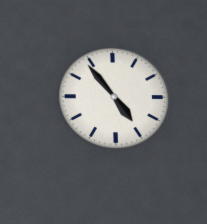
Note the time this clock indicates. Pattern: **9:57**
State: **4:54**
